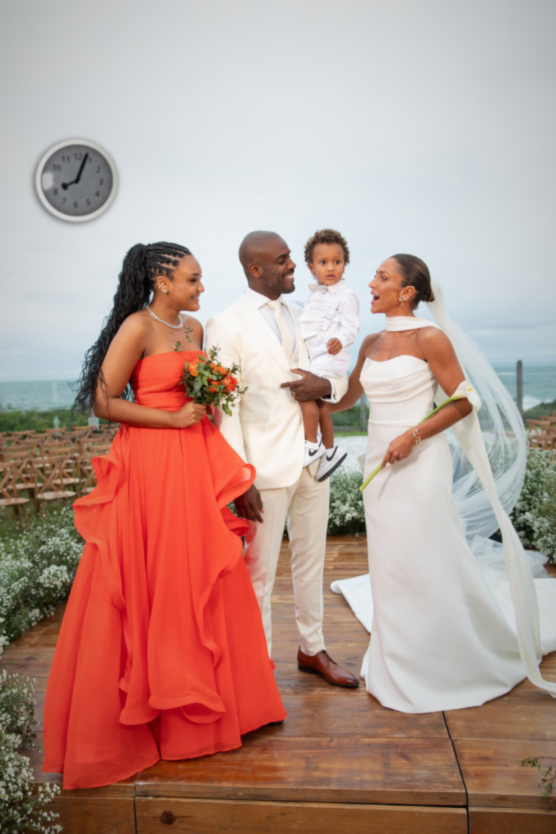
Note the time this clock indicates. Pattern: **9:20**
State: **8:03**
